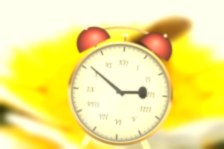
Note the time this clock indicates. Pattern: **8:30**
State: **2:51**
